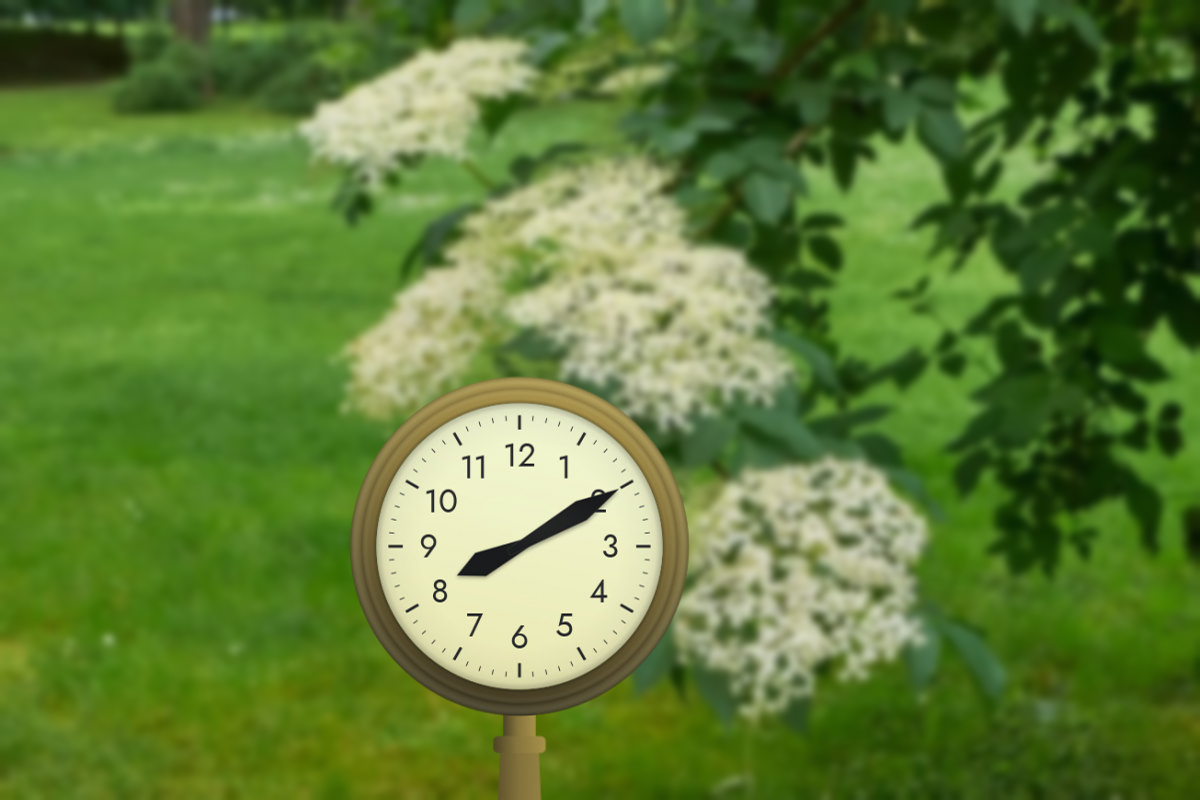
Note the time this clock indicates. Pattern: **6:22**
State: **8:10**
